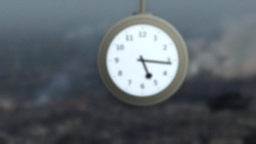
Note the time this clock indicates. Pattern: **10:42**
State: **5:16**
